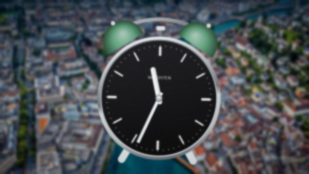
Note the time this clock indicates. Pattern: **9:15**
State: **11:34**
